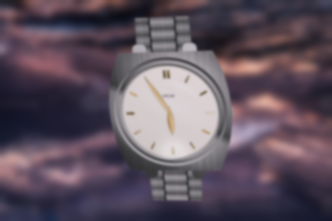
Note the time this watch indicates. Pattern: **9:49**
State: **5:55**
